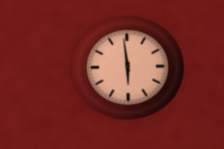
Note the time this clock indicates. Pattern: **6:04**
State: **5:59**
